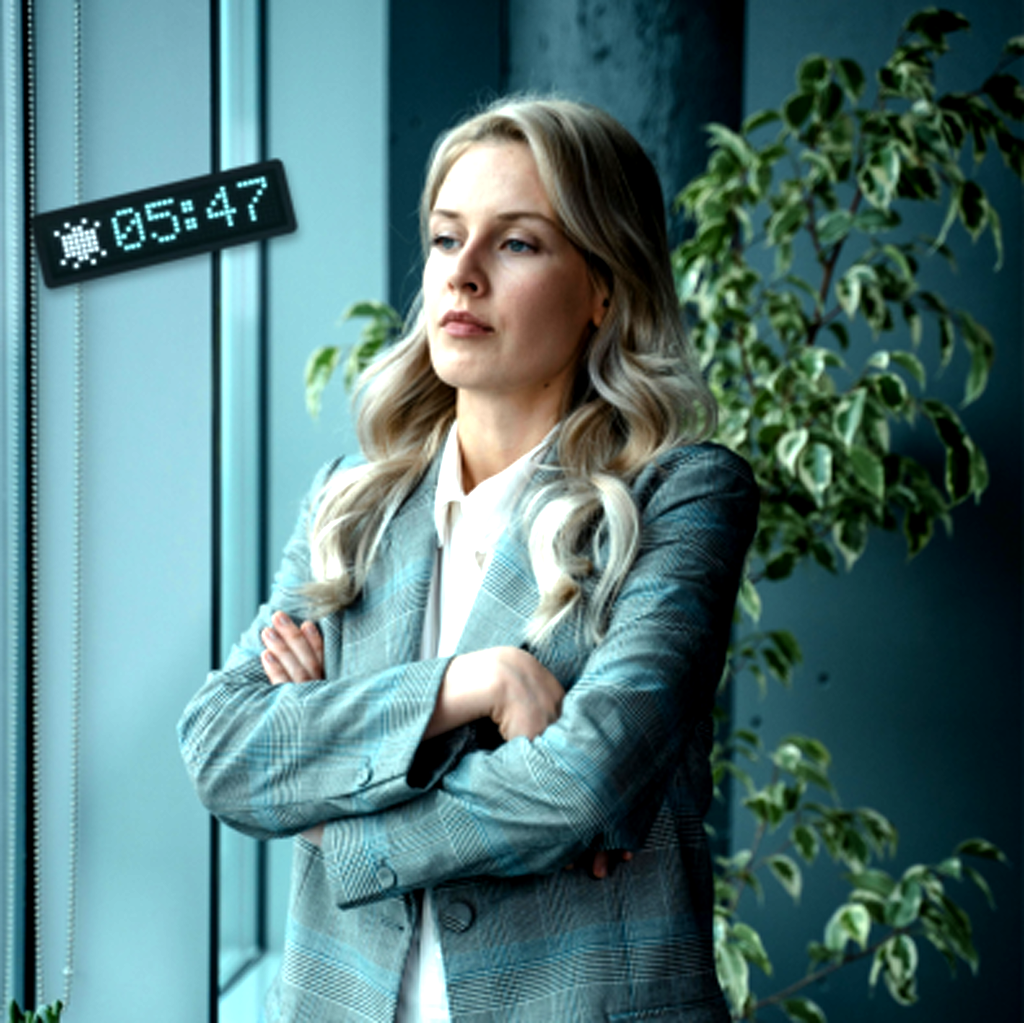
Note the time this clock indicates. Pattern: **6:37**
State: **5:47**
